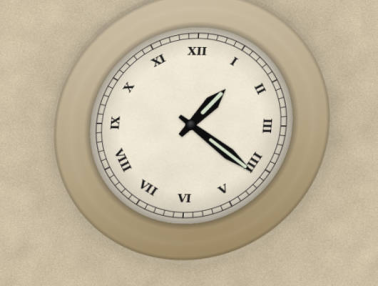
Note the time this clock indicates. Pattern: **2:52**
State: **1:21**
